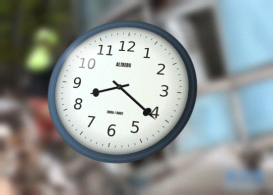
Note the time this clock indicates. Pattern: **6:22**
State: **8:21**
